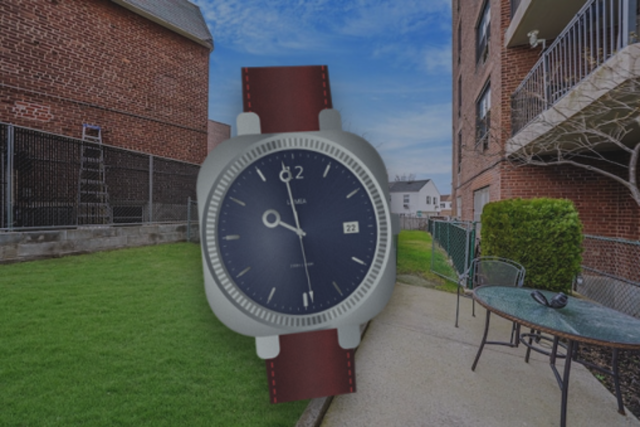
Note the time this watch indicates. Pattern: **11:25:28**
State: **9:58:29**
